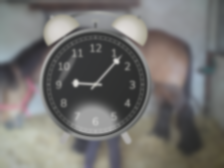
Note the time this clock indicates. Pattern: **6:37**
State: **9:07**
